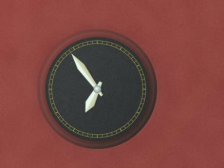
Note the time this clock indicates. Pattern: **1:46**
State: **6:54**
